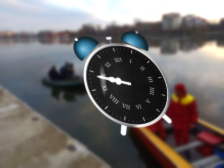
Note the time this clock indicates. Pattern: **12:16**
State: **9:49**
